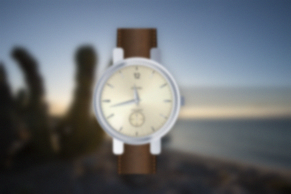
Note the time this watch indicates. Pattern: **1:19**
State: **11:43**
